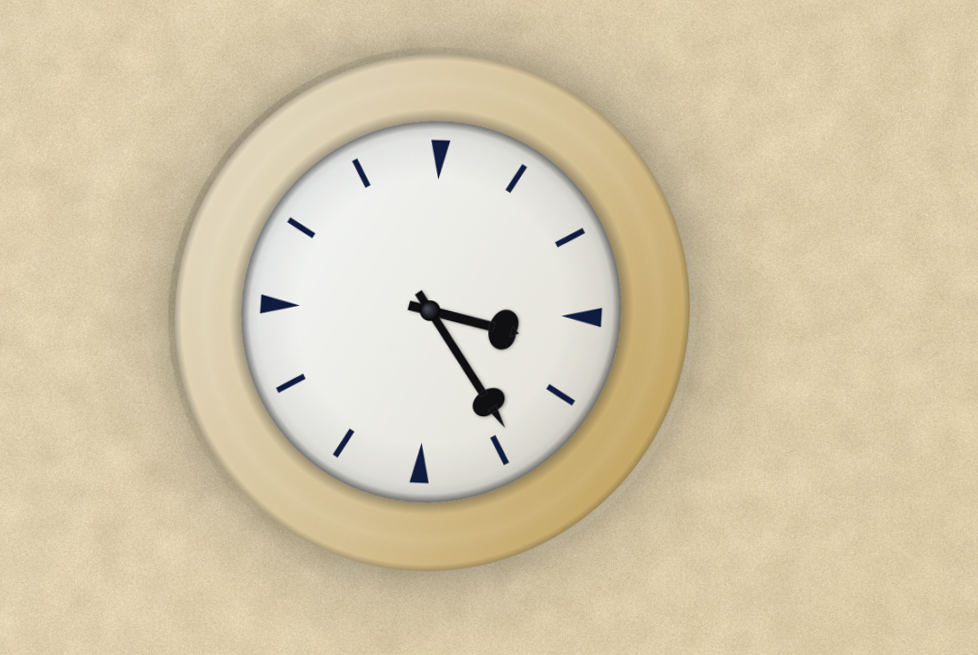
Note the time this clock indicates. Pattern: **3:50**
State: **3:24**
